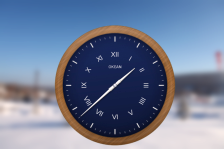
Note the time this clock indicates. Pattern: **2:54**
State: **1:38**
